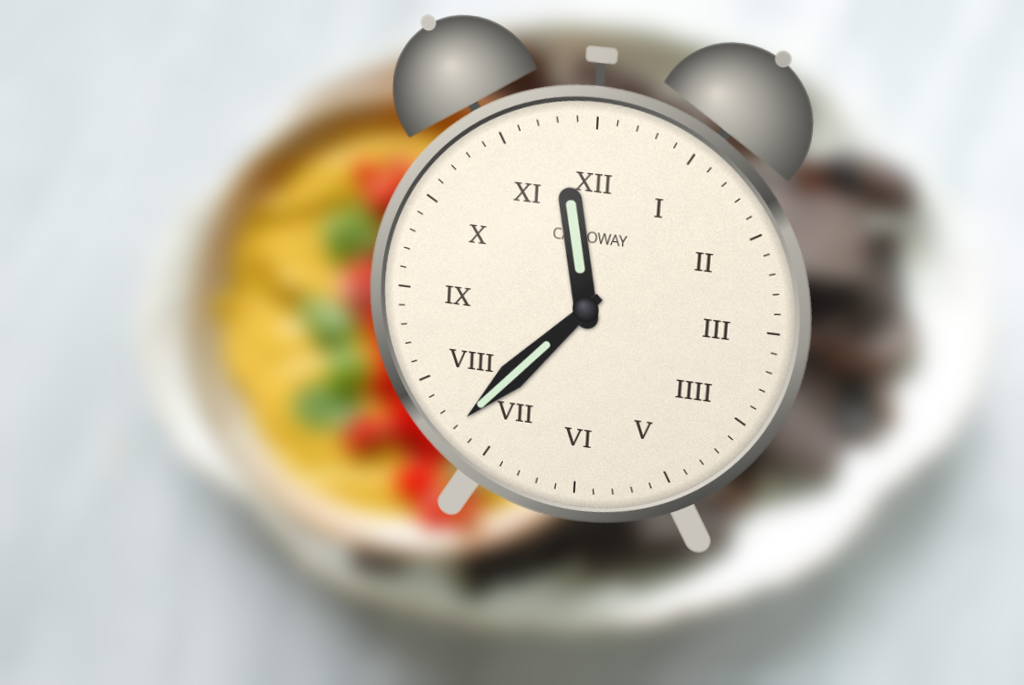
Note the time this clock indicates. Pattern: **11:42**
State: **11:37**
